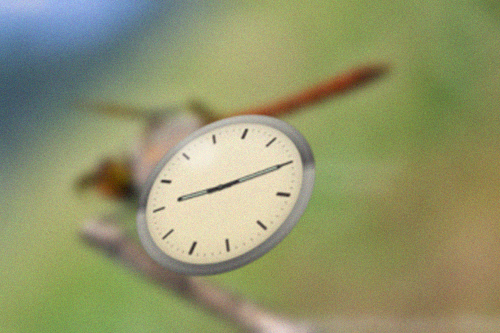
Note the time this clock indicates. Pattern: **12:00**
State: **8:10**
